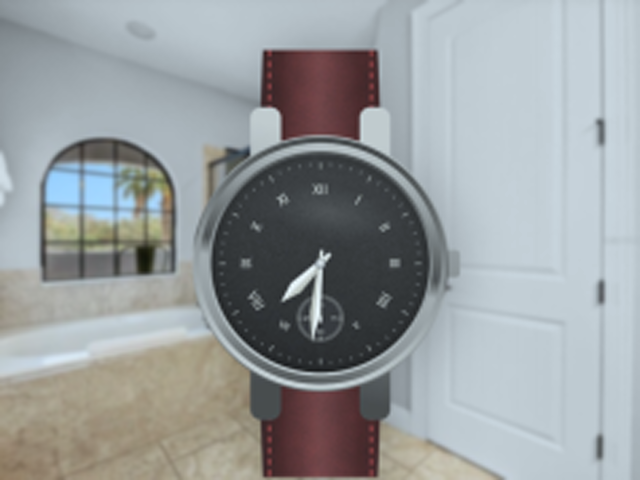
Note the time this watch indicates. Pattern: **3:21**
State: **7:31**
